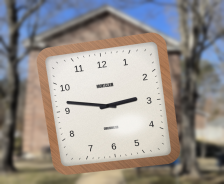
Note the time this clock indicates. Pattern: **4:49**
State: **2:47**
